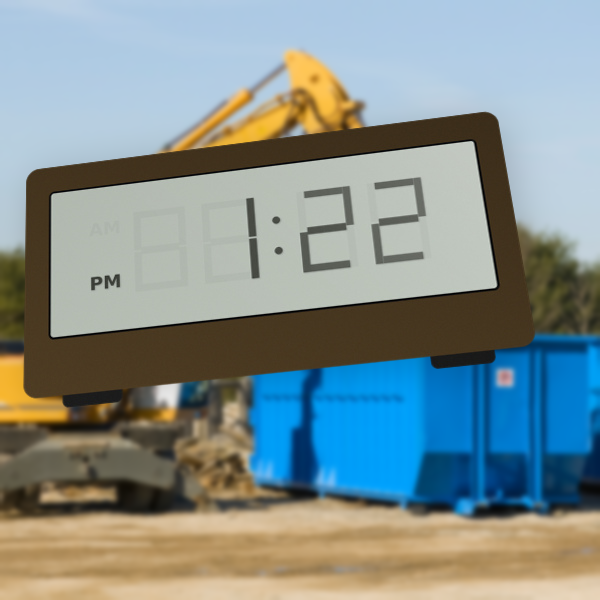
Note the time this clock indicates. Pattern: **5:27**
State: **1:22**
